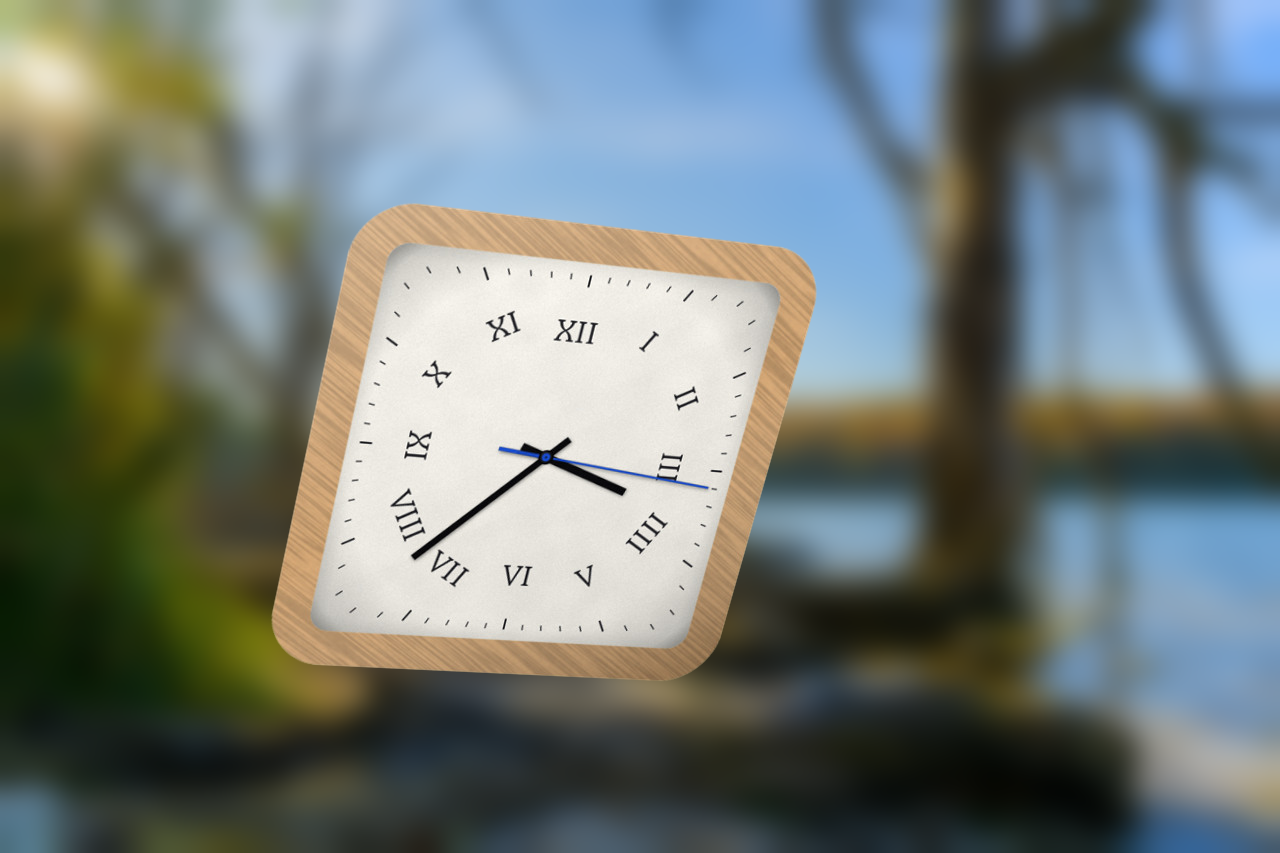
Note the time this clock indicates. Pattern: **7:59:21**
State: **3:37:16**
